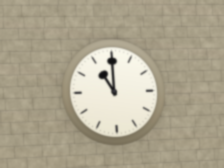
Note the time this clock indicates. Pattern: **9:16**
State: **11:00**
